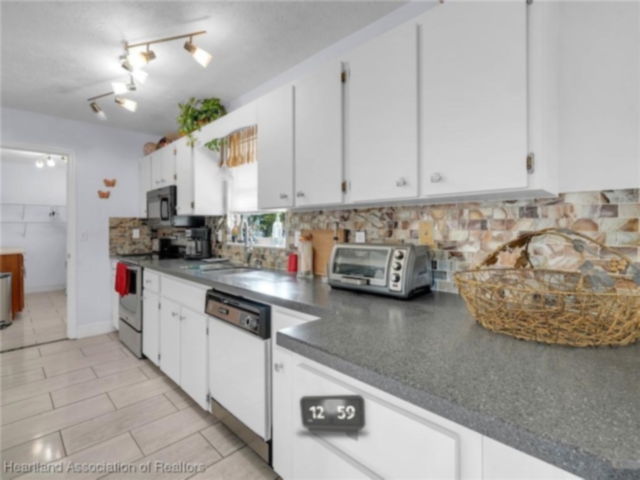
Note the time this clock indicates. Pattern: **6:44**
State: **12:59**
